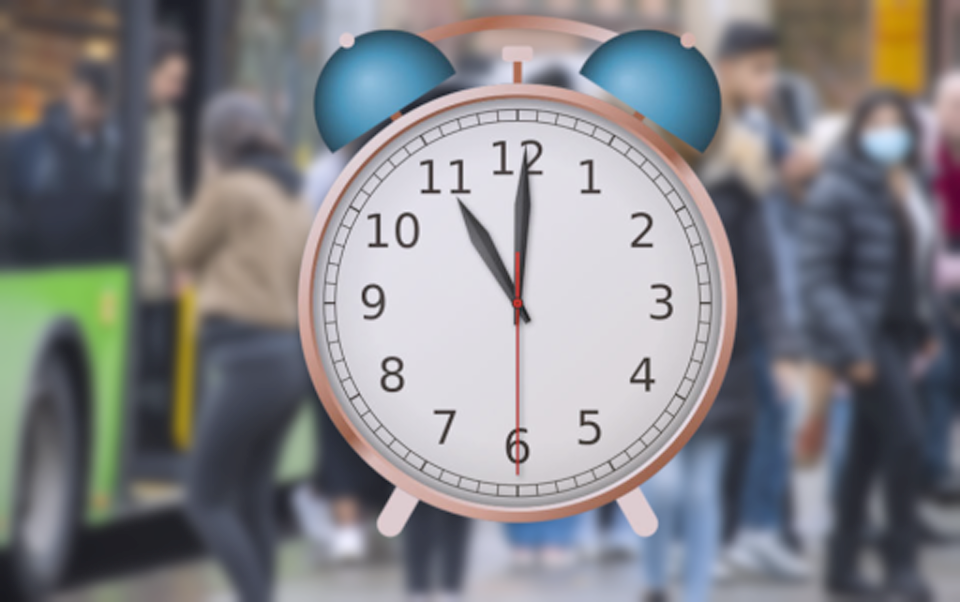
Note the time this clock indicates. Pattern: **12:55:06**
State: **11:00:30**
